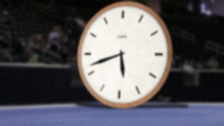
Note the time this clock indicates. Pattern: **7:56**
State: **5:42**
